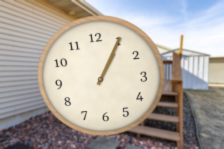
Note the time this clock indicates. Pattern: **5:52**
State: **1:05**
